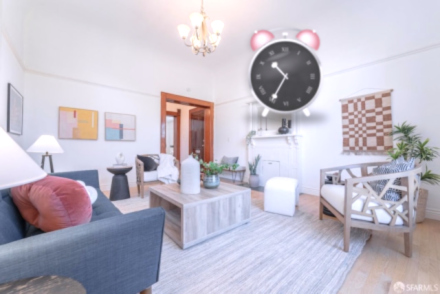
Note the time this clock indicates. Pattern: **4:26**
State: **10:35**
